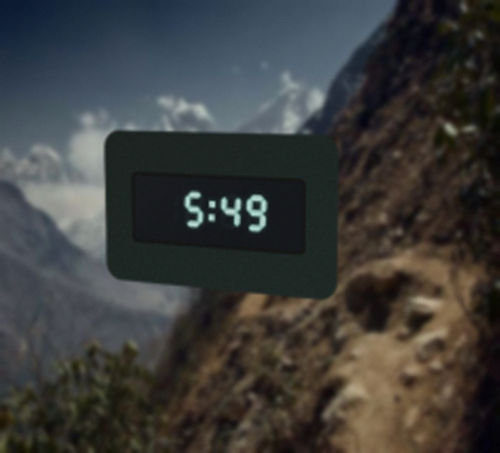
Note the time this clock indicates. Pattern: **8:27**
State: **5:49**
